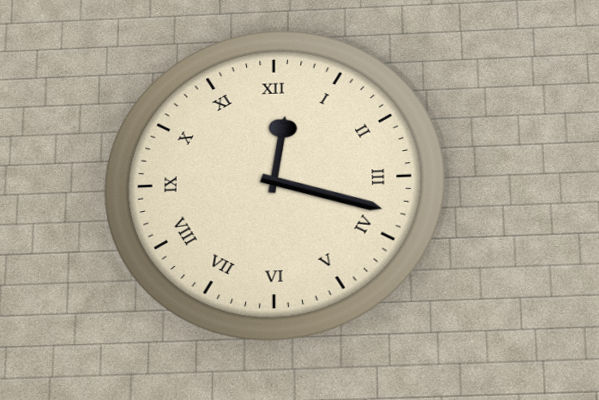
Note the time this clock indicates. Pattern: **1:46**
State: **12:18**
